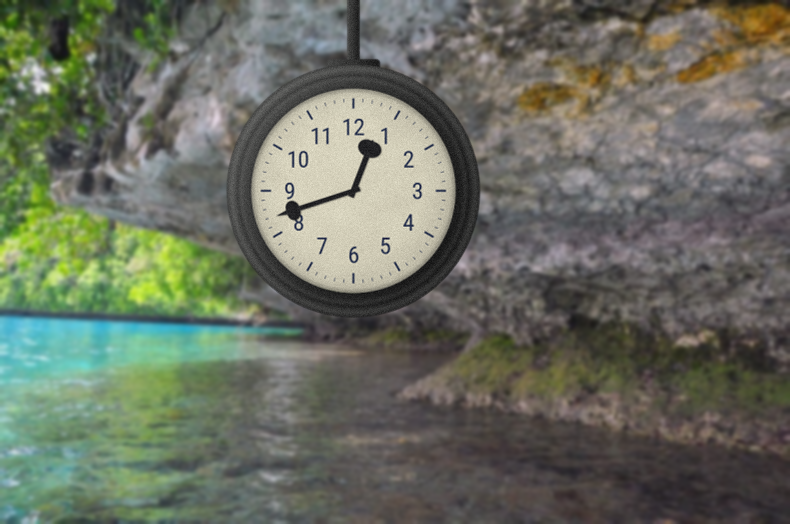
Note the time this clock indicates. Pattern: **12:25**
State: **12:42**
